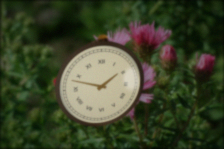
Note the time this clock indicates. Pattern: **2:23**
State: **1:48**
